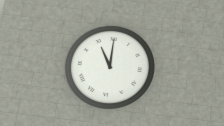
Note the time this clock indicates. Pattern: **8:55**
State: **11:00**
